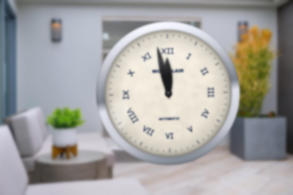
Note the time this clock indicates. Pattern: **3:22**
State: **11:58**
